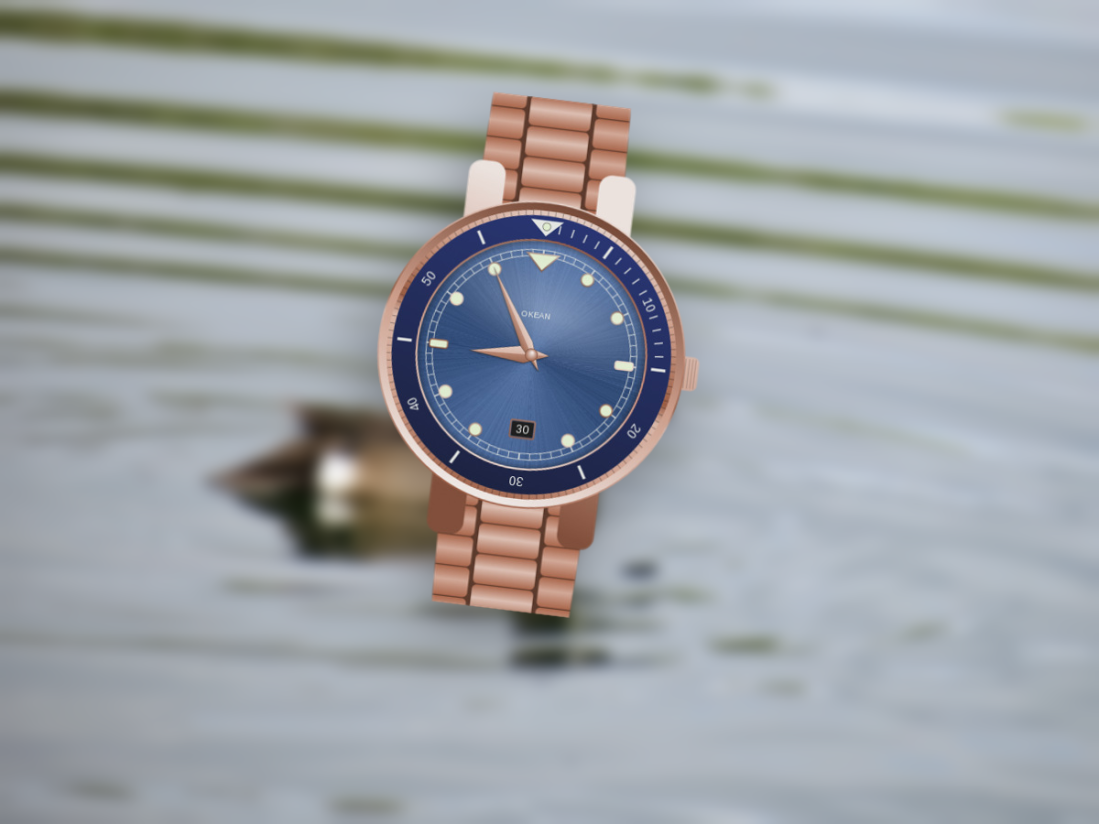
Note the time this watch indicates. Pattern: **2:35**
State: **8:55**
